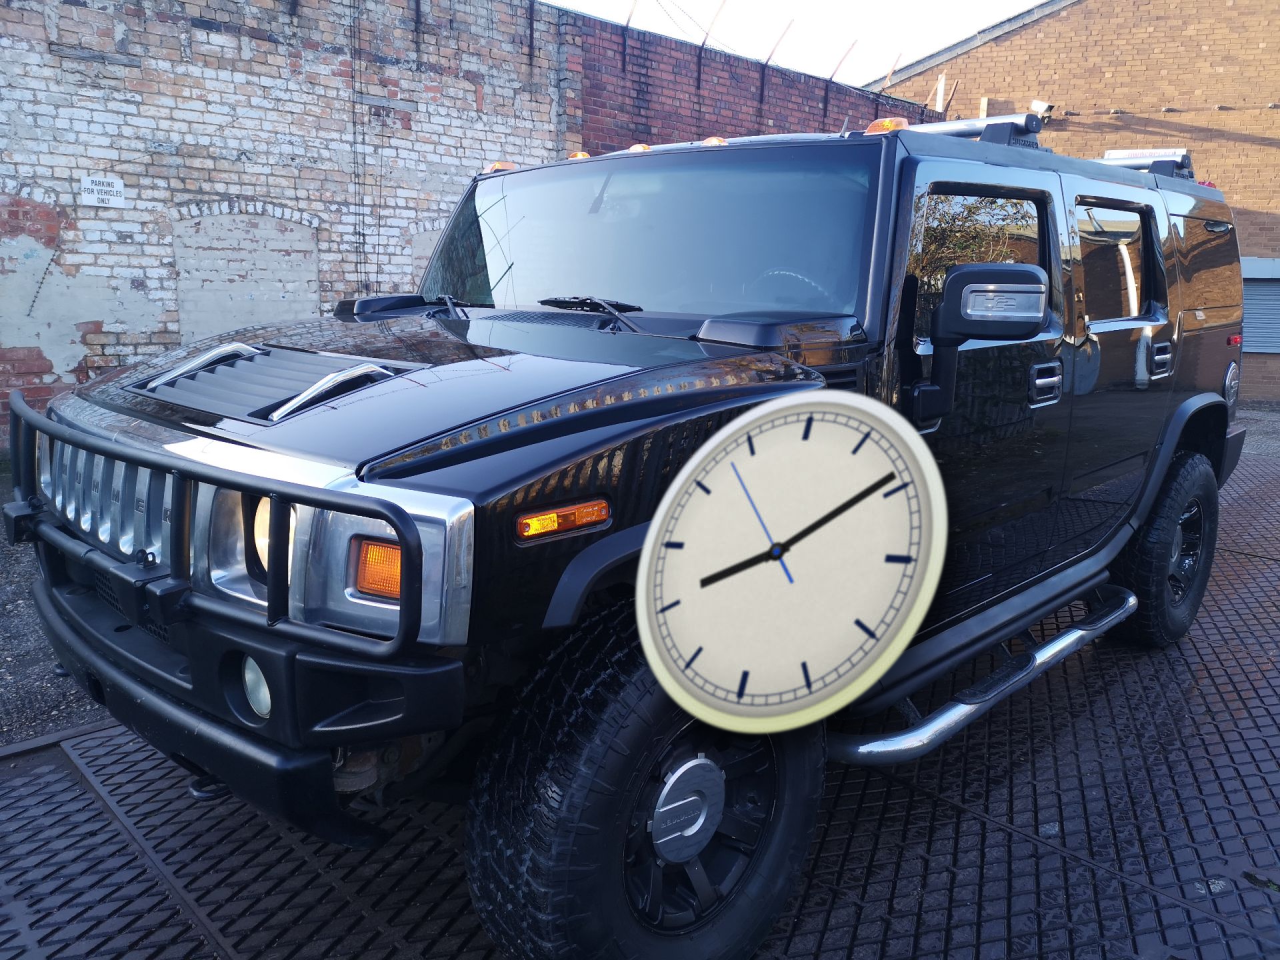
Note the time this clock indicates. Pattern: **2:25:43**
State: **8:08:53**
